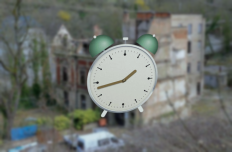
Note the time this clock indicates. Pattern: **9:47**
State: **1:43**
